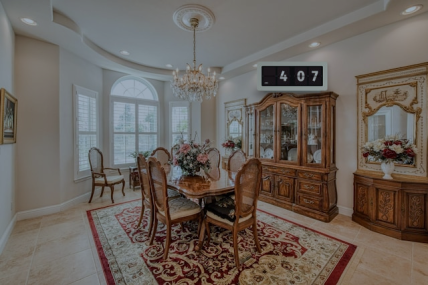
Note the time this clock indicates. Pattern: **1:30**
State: **4:07**
